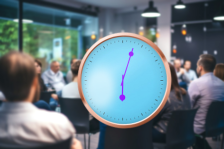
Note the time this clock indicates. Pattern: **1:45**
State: **6:03**
